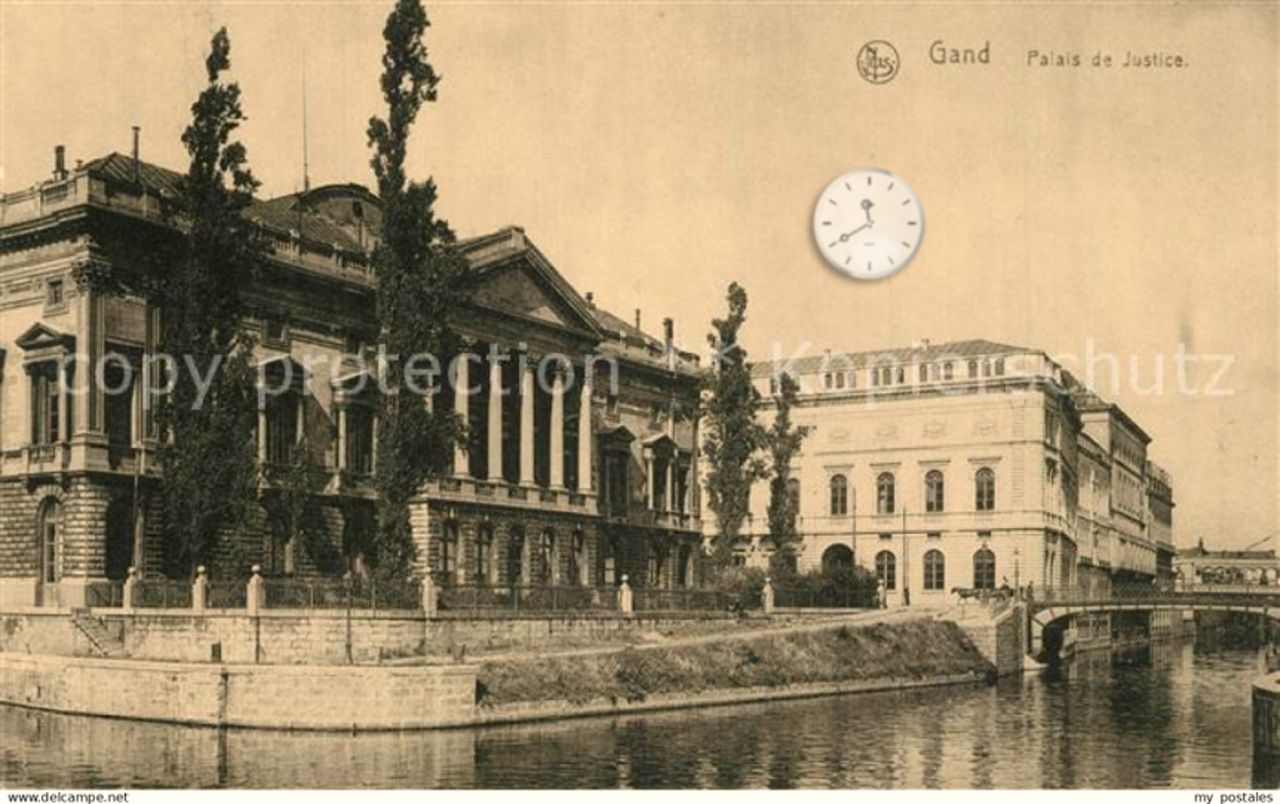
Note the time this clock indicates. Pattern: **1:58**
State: **11:40**
